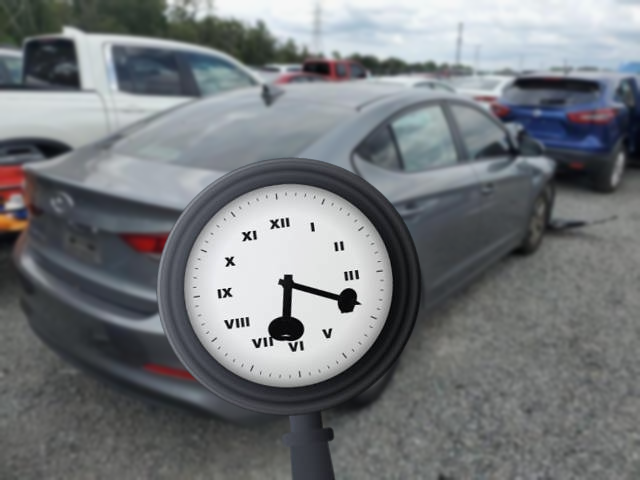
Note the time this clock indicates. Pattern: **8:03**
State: **6:19**
